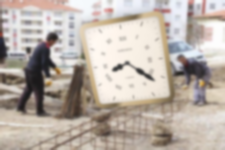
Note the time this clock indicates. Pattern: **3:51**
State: **8:22**
